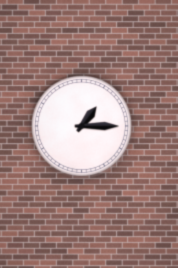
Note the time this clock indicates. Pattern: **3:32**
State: **1:15**
